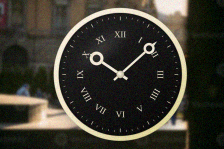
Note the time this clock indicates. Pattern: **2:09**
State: **10:08**
